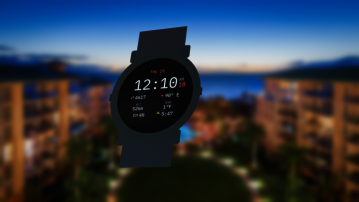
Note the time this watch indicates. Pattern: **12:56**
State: **12:10**
